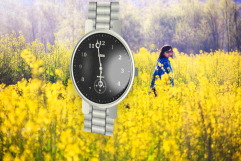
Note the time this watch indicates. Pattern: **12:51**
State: **5:58**
